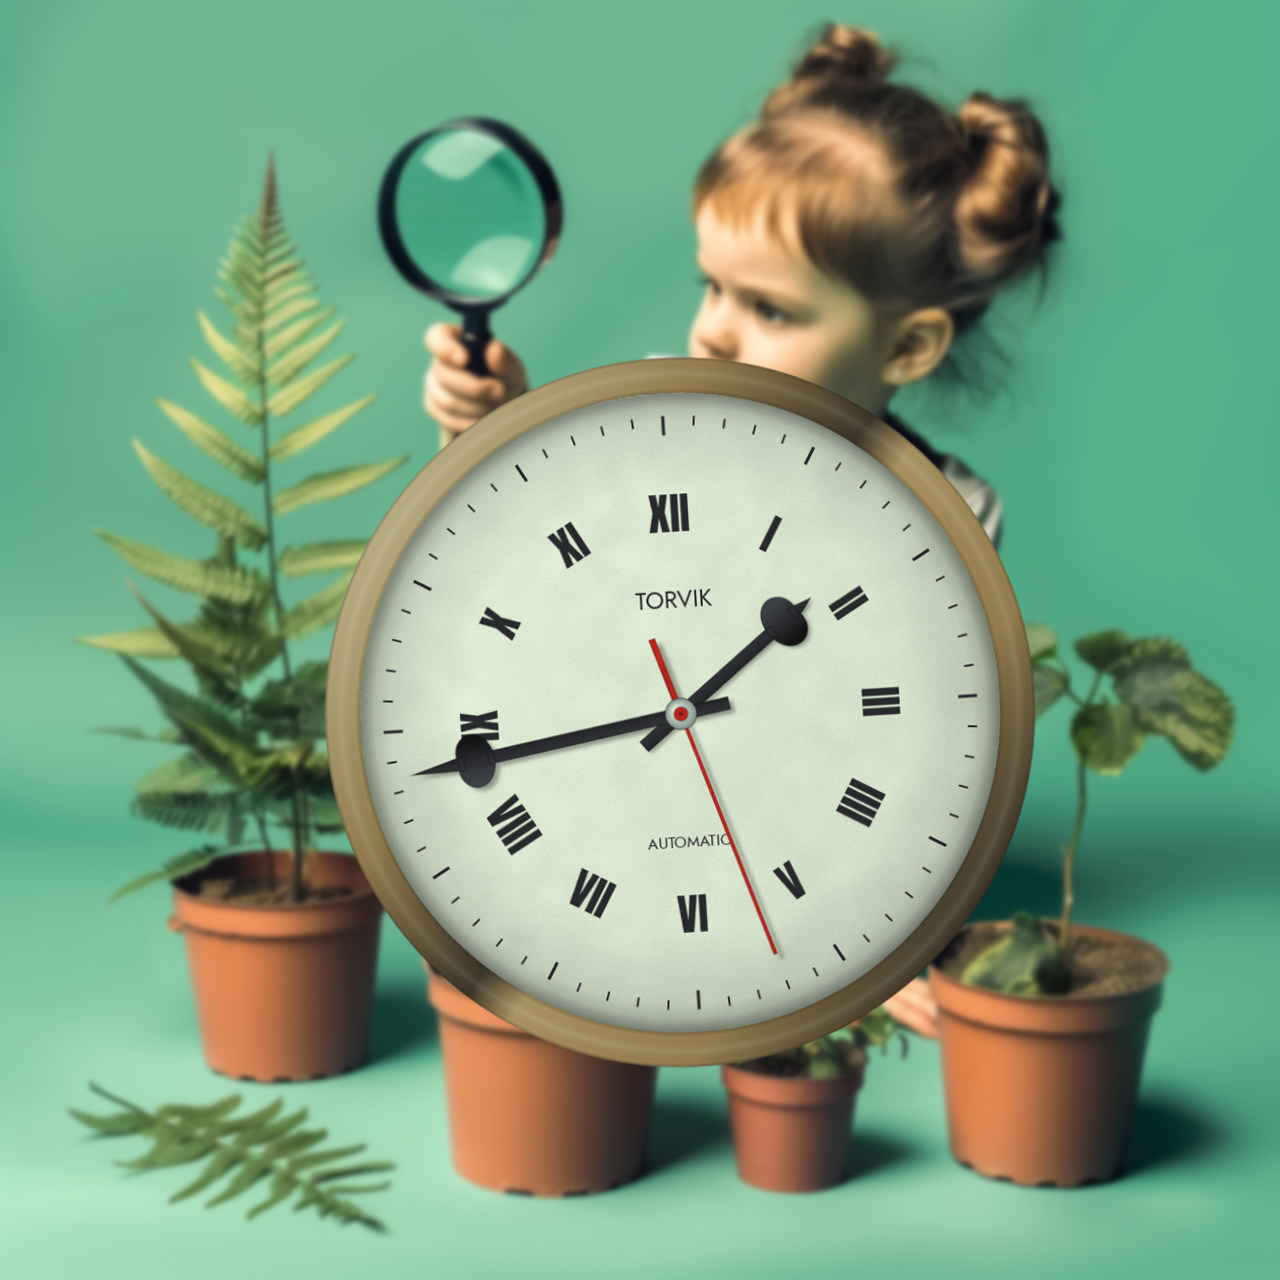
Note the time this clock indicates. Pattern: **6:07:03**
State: **1:43:27**
